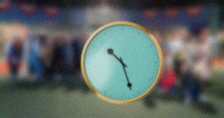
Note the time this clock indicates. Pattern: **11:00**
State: **10:27**
